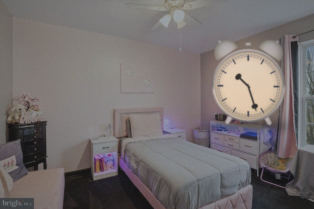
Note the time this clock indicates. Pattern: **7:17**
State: **10:27**
